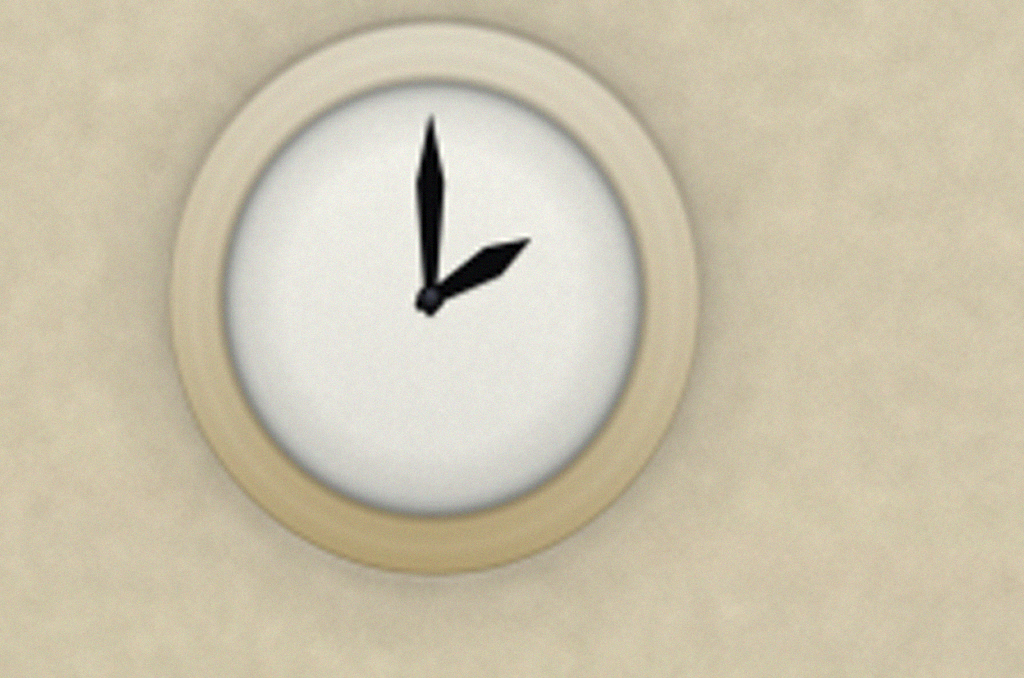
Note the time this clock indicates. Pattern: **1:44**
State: **2:00**
